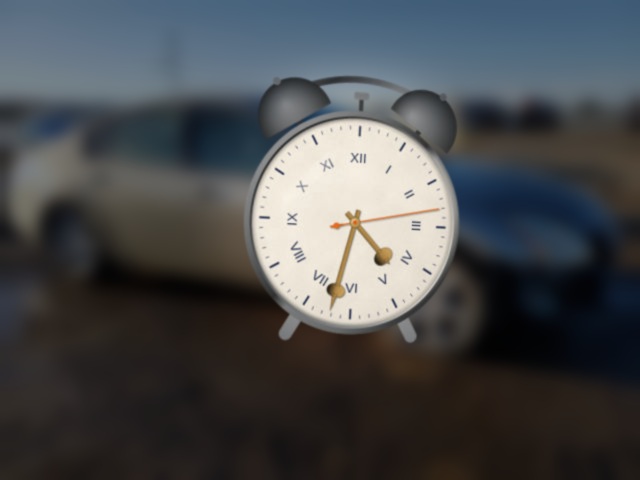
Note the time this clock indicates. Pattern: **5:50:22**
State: **4:32:13**
